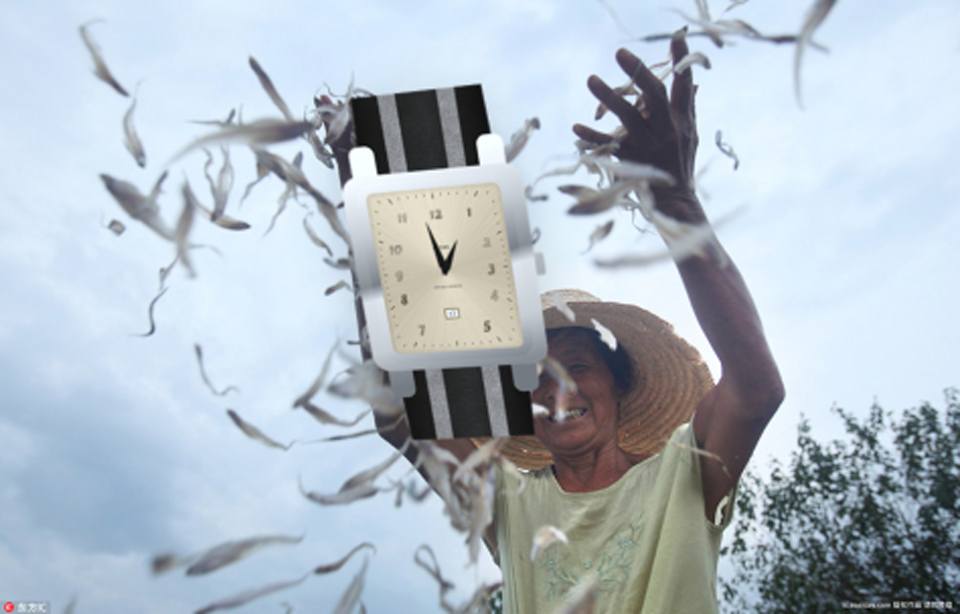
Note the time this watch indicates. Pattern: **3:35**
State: **12:58**
